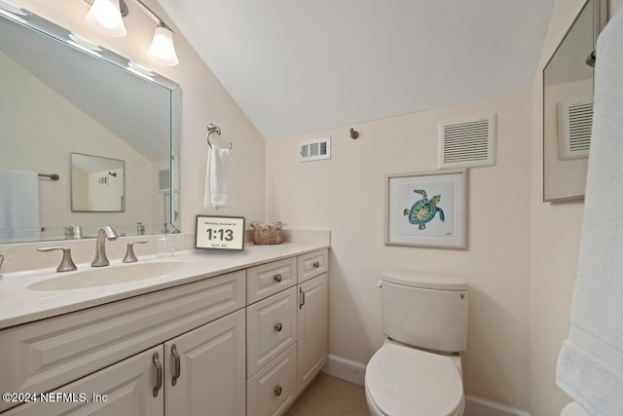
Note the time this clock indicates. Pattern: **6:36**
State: **1:13**
